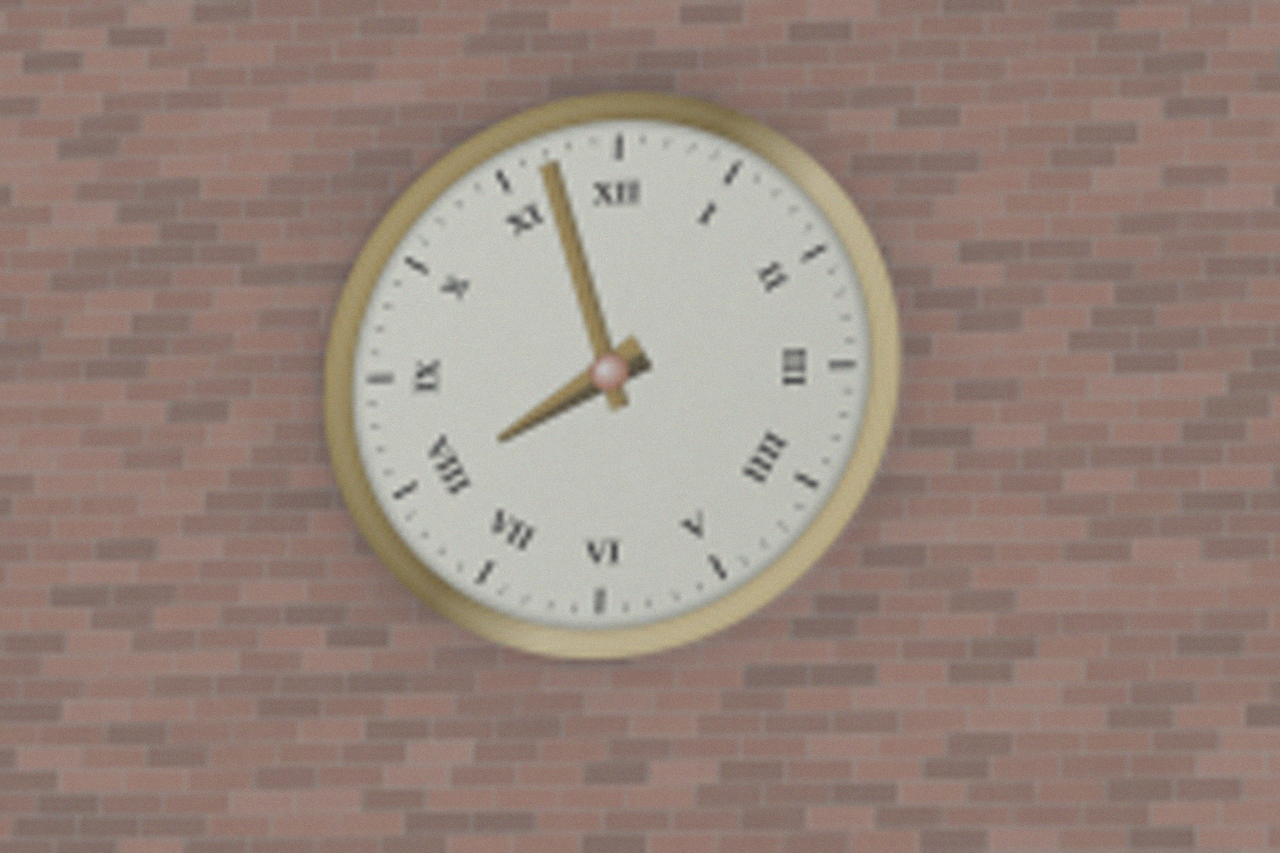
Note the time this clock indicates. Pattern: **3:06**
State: **7:57**
